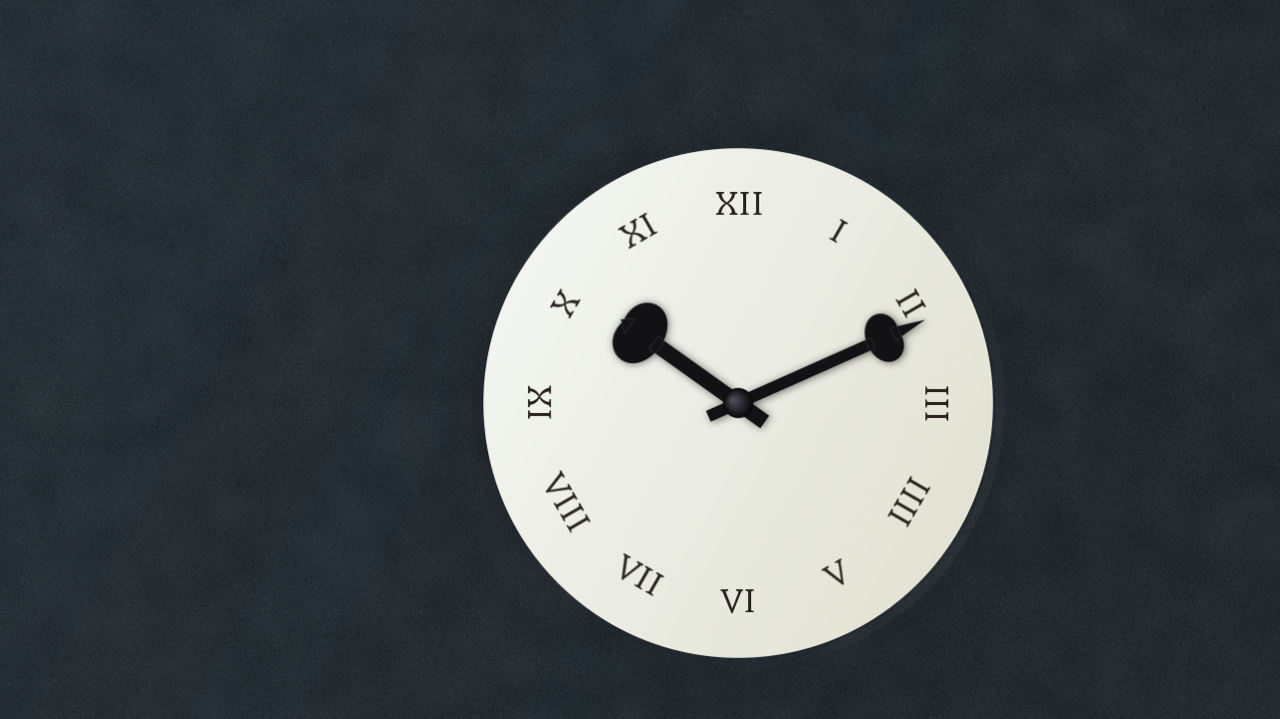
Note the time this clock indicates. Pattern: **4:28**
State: **10:11**
